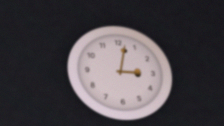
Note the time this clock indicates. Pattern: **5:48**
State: **3:02**
